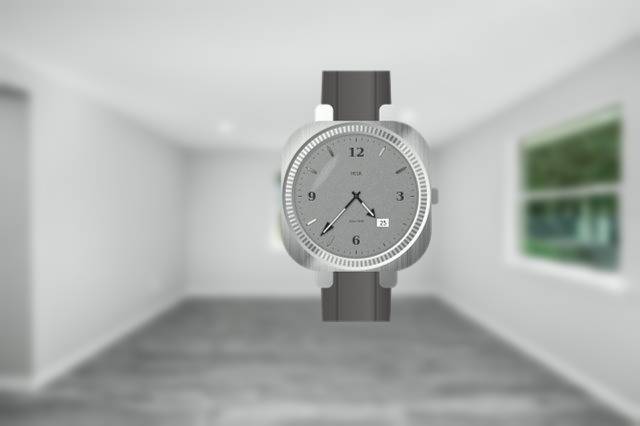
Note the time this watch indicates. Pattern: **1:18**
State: **4:37**
